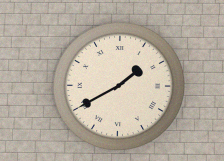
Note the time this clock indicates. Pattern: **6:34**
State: **1:40**
